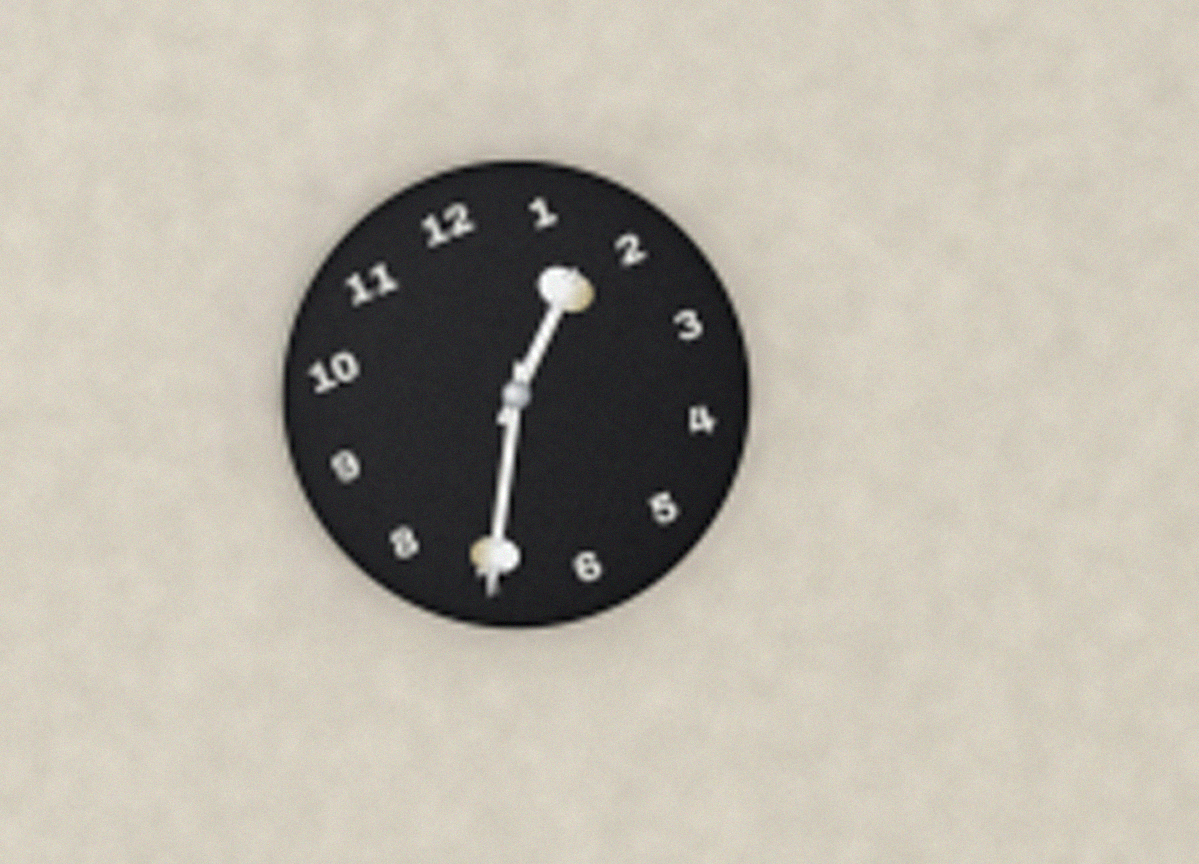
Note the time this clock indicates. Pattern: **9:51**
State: **1:35**
